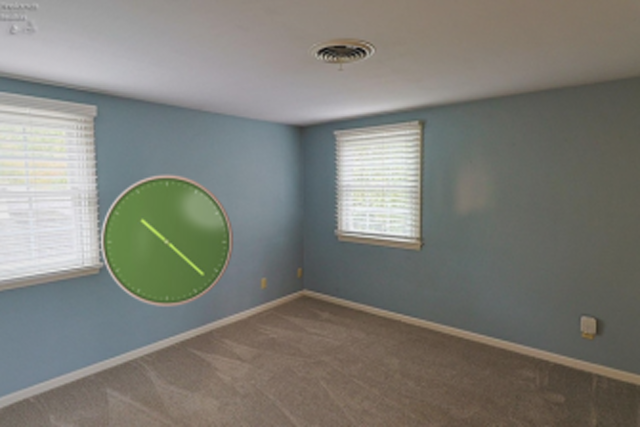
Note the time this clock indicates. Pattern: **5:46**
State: **10:22**
